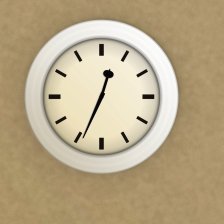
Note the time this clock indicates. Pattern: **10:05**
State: **12:34**
